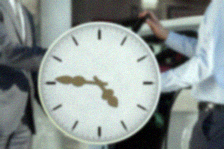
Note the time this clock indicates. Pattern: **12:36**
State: **4:46**
